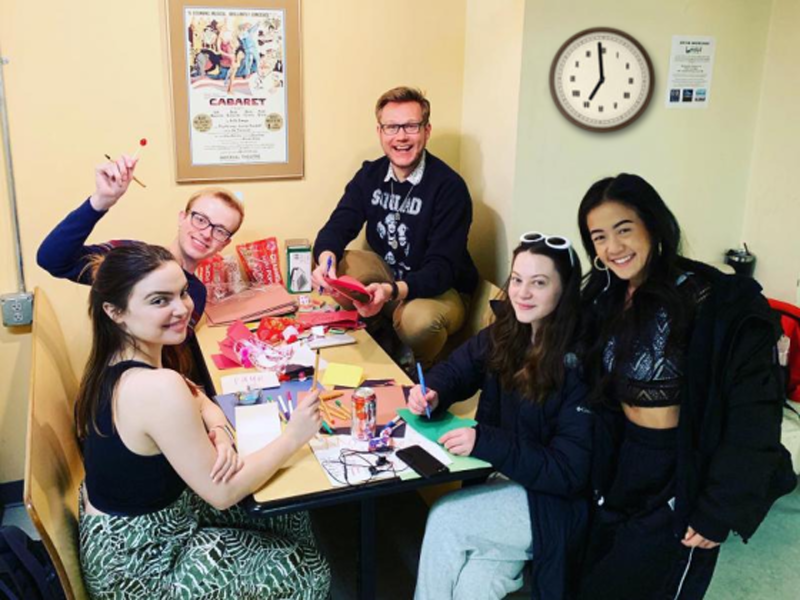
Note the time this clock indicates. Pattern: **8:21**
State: **6:59**
